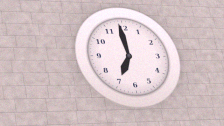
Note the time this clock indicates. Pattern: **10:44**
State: **6:59**
